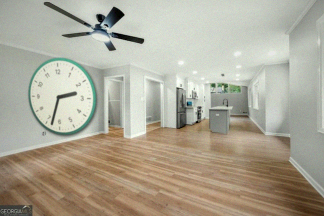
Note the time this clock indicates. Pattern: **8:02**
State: **2:33**
